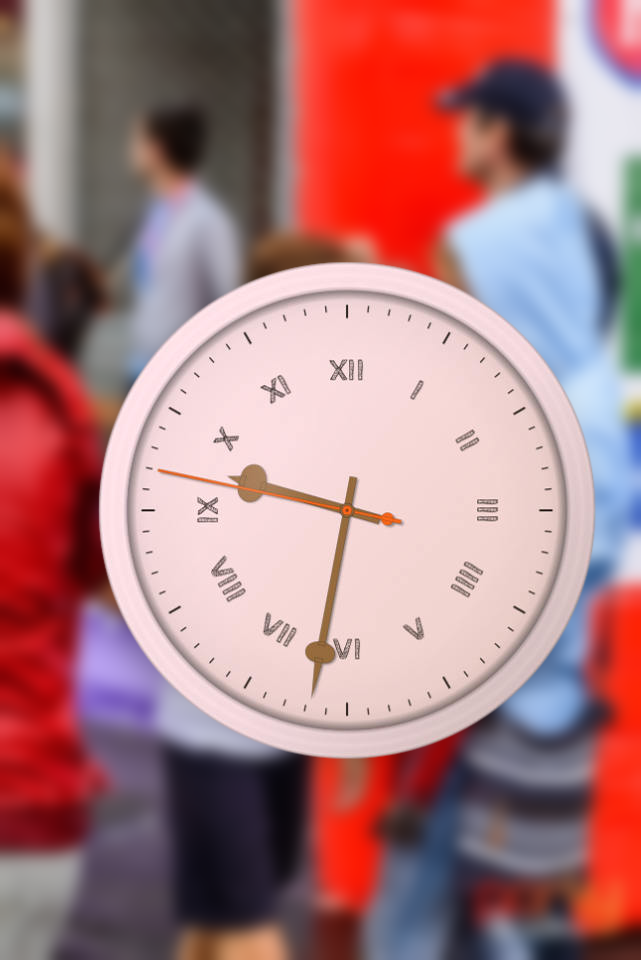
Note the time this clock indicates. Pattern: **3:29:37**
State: **9:31:47**
